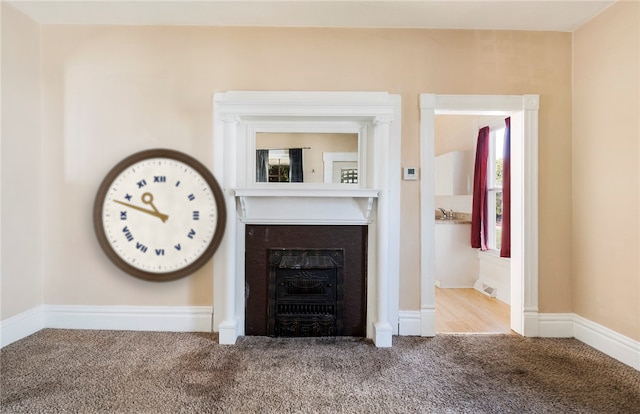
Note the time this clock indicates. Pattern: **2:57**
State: **10:48**
